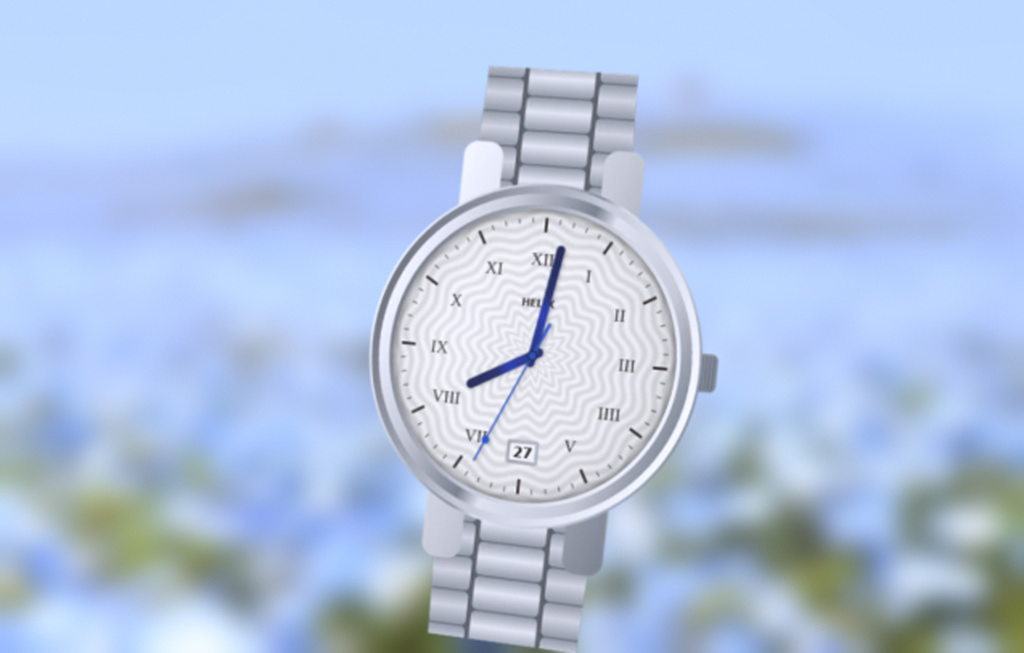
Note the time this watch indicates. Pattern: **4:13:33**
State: **8:01:34**
